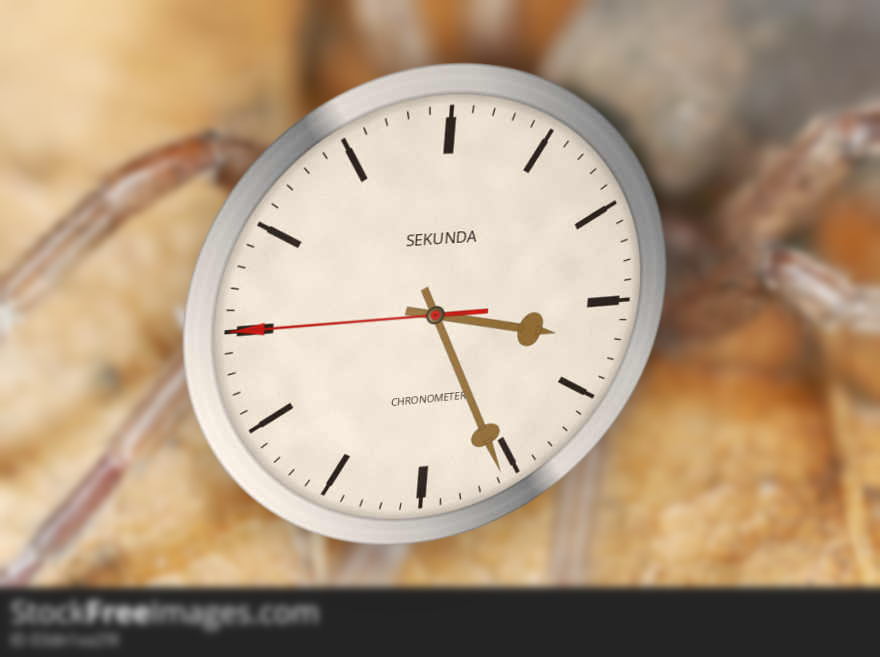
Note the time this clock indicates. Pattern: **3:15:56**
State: **3:25:45**
